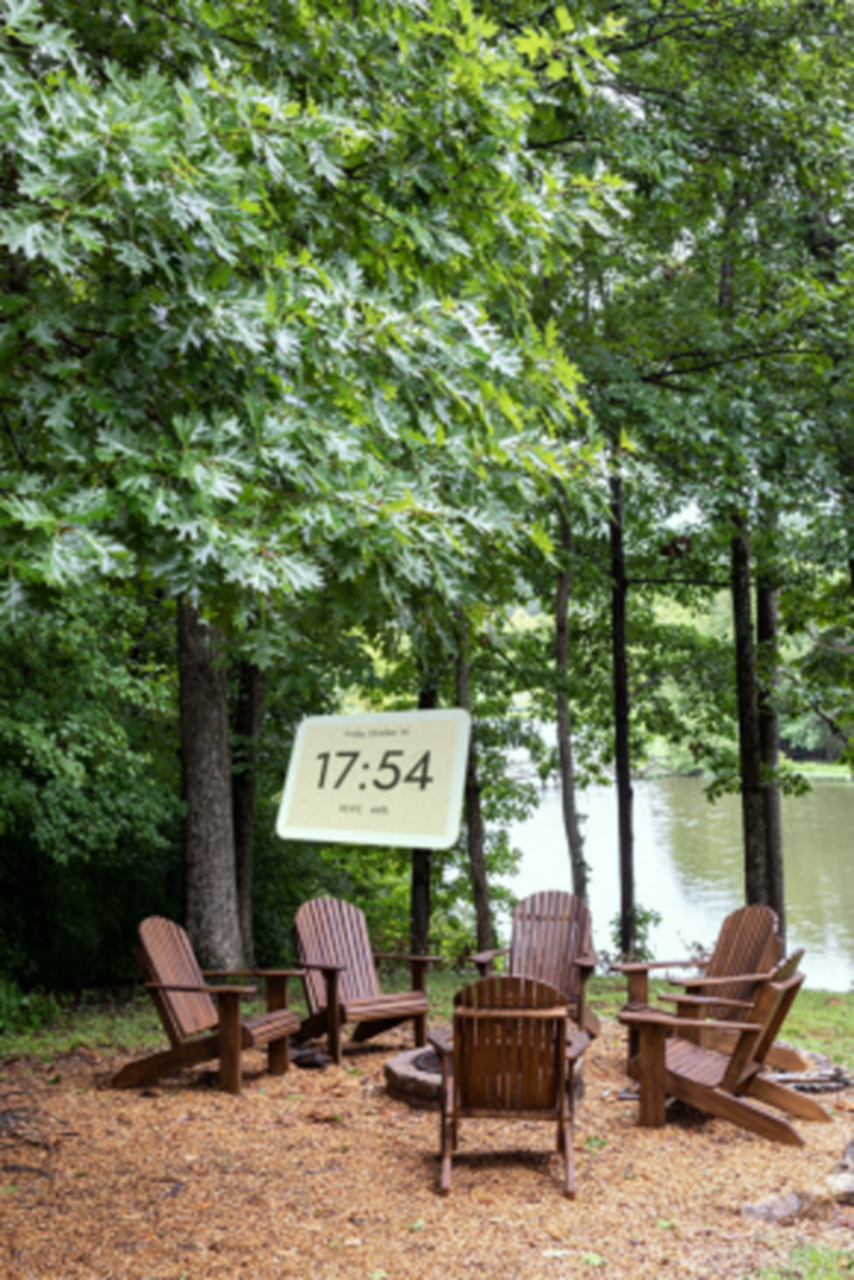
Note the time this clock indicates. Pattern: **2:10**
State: **17:54**
